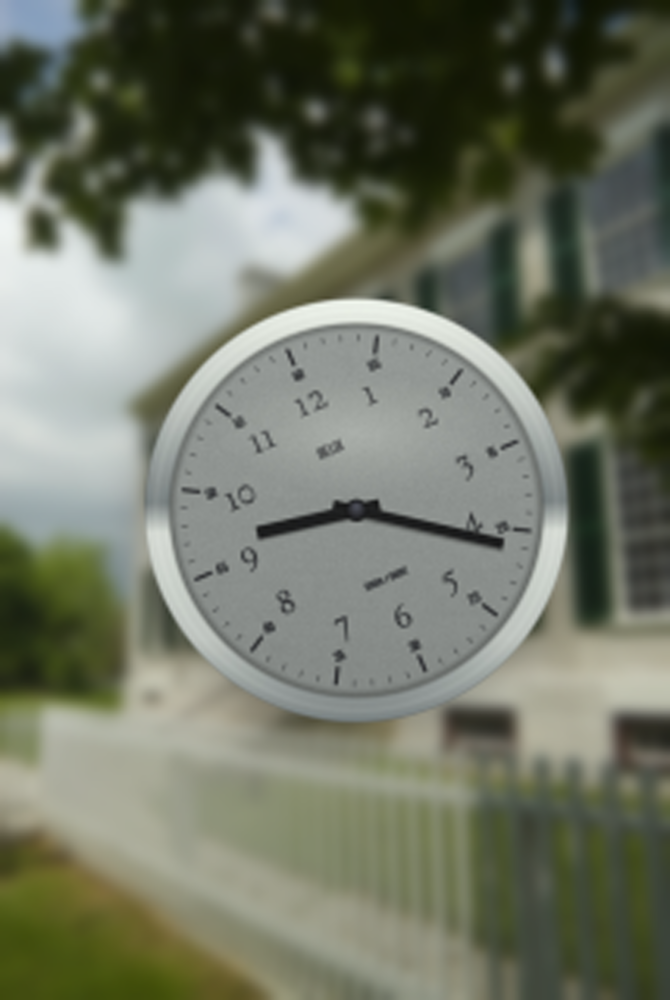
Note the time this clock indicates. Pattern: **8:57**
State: **9:21**
